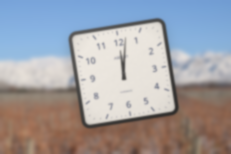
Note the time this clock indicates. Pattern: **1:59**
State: **12:02**
